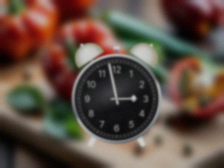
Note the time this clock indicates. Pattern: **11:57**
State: **2:58**
